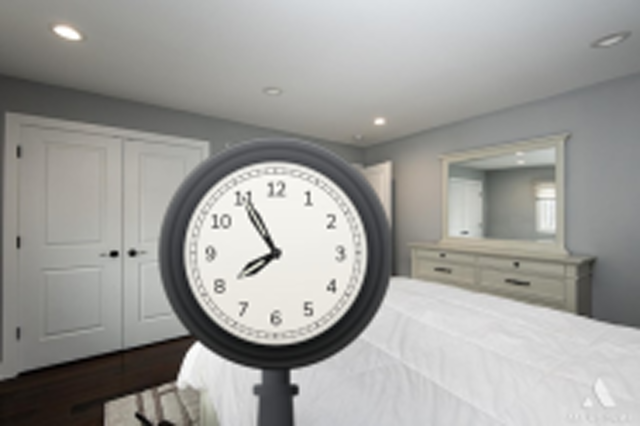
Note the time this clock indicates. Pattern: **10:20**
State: **7:55**
